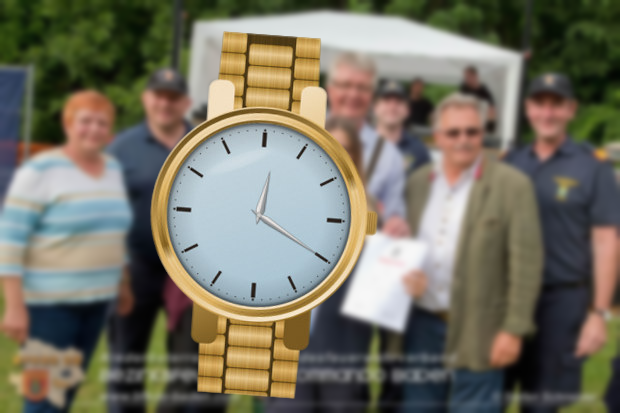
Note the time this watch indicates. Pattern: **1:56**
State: **12:20**
